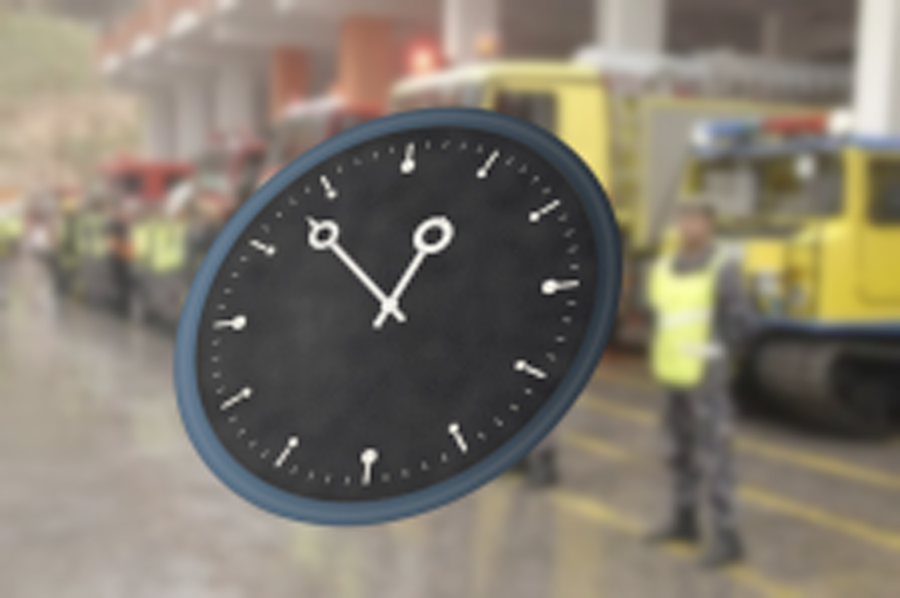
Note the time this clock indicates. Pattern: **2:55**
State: **12:53**
